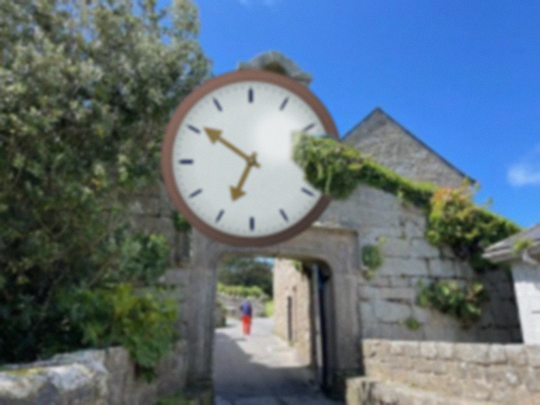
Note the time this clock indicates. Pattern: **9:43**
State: **6:51**
